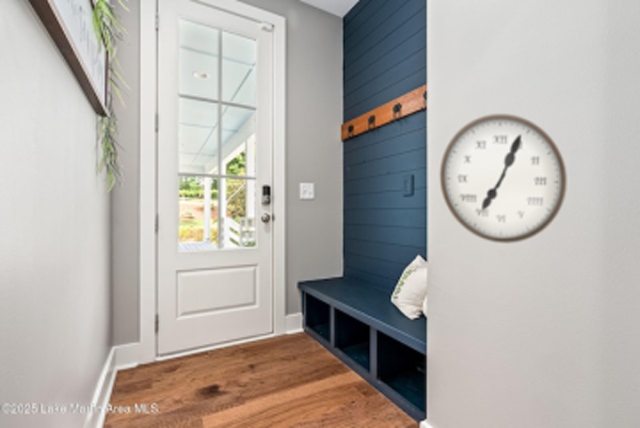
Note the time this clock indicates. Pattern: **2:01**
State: **7:04**
